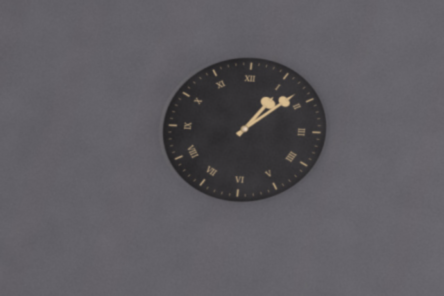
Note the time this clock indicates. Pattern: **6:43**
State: **1:08**
